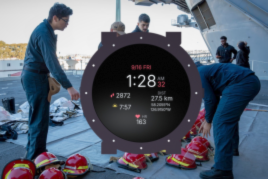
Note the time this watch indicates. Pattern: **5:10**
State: **1:28**
